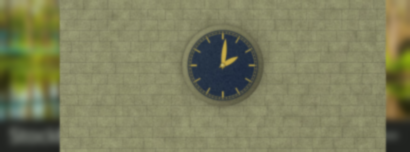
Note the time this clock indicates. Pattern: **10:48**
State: **2:01**
